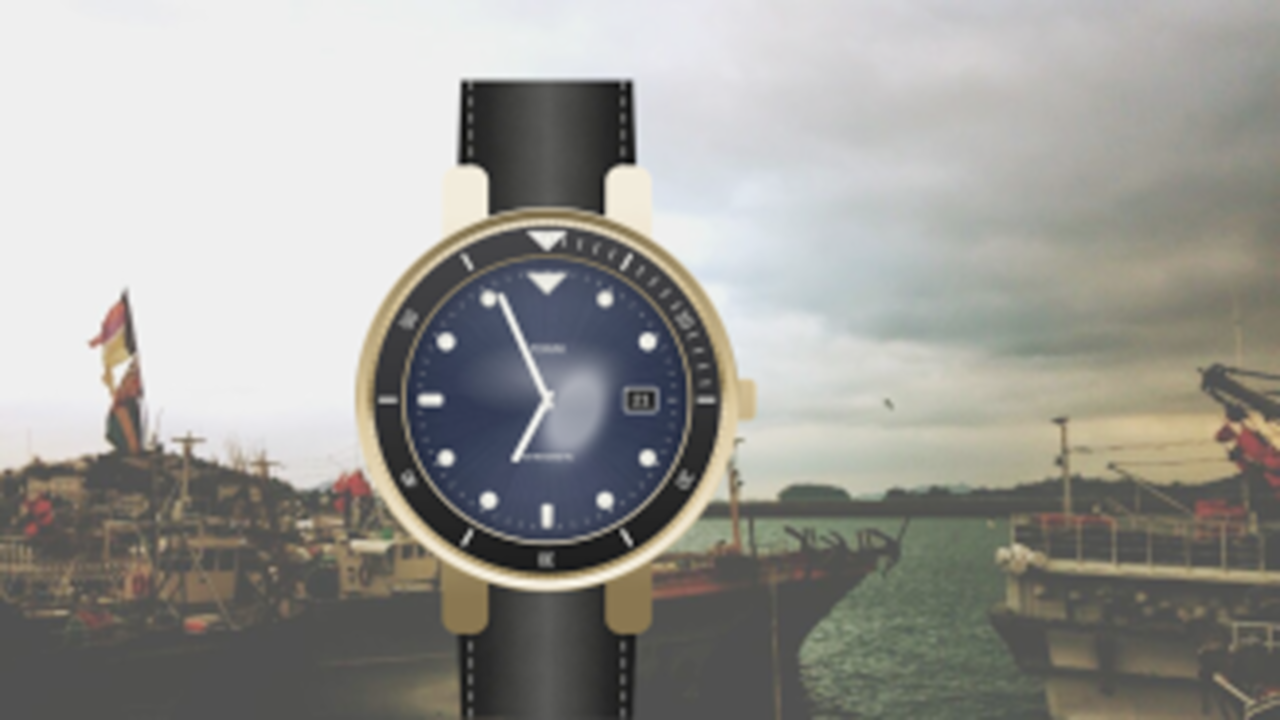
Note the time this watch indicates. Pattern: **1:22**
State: **6:56**
